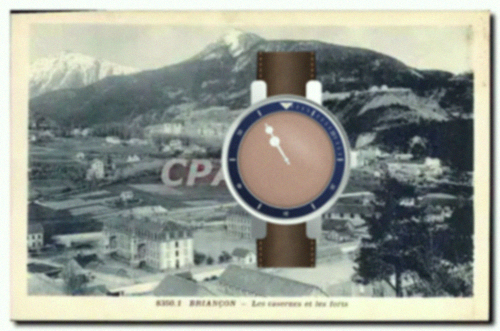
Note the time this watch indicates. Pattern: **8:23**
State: **10:55**
